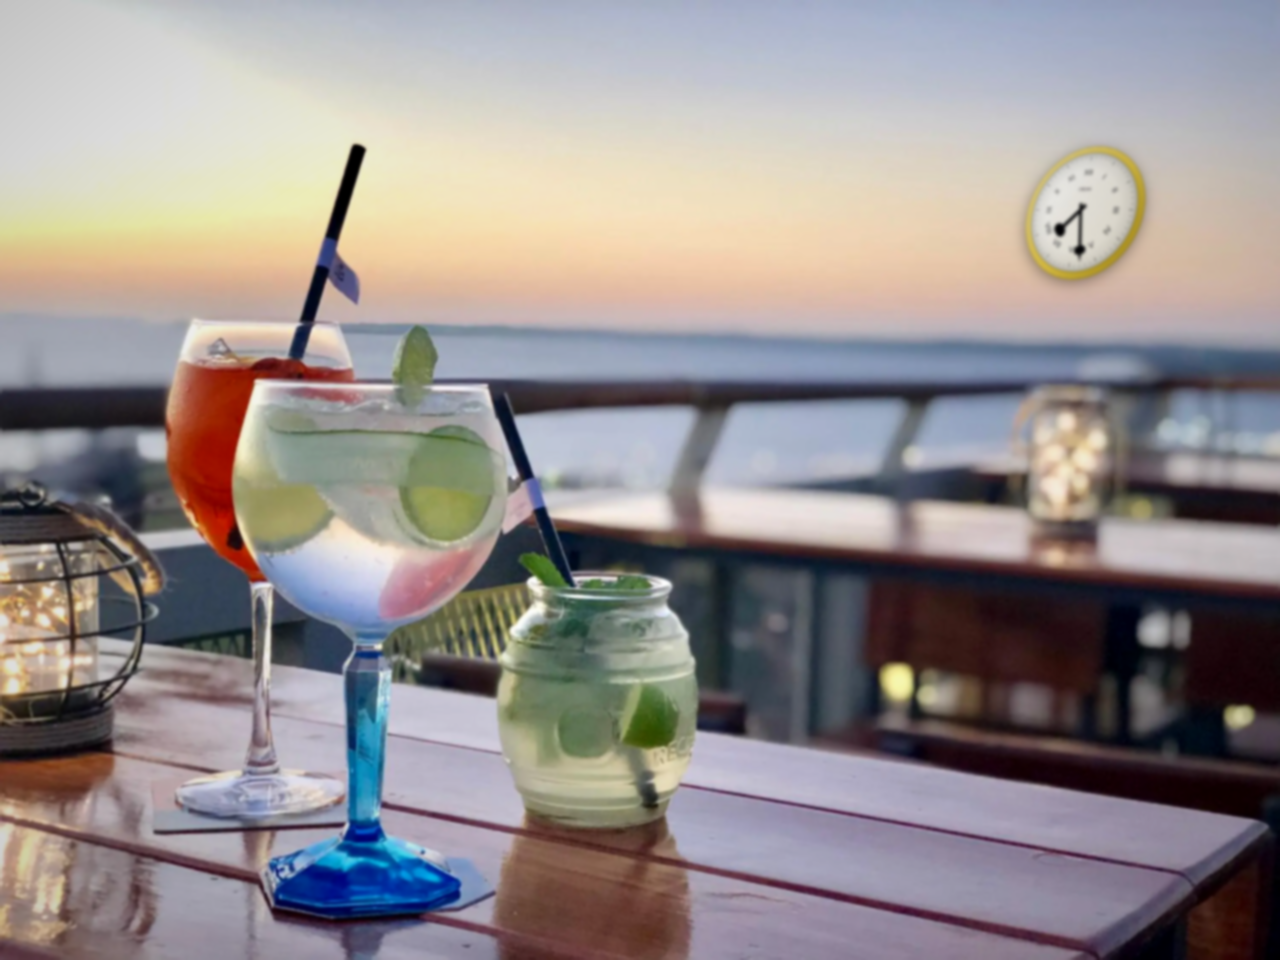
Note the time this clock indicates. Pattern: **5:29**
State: **7:28**
